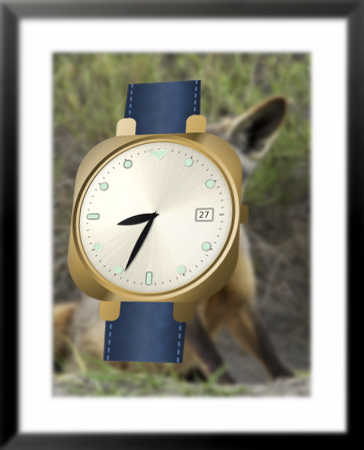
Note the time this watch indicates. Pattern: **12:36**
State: **8:34**
